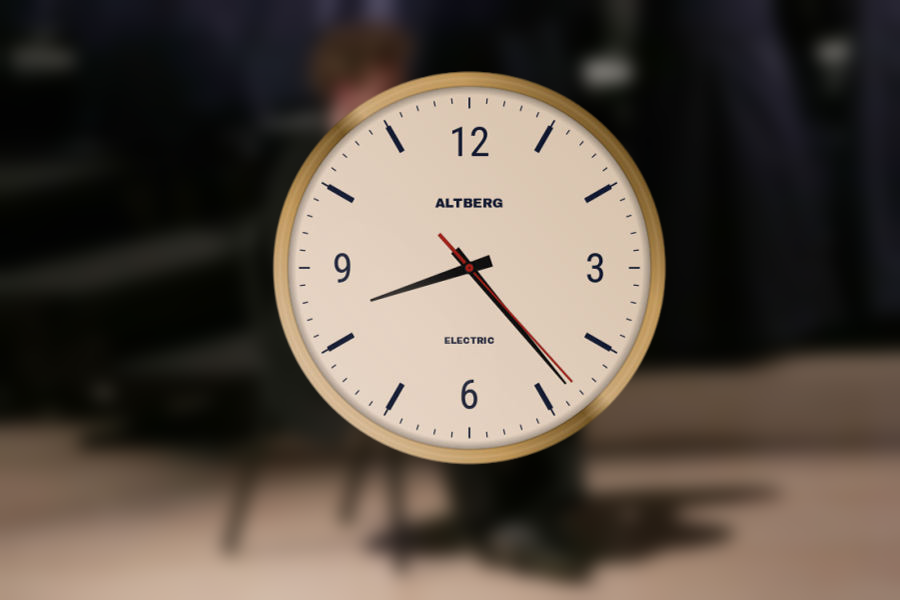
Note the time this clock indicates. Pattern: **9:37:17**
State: **8:23:23**
